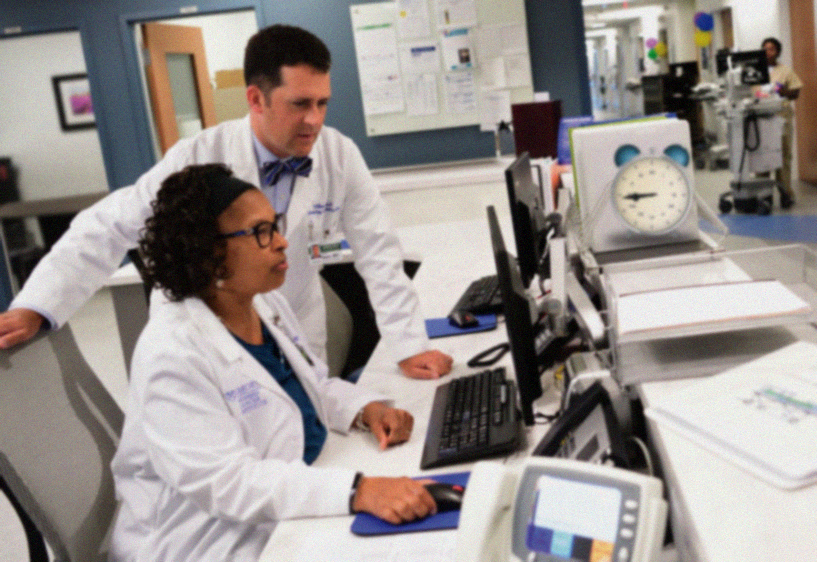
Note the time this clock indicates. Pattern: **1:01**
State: **8:44**
